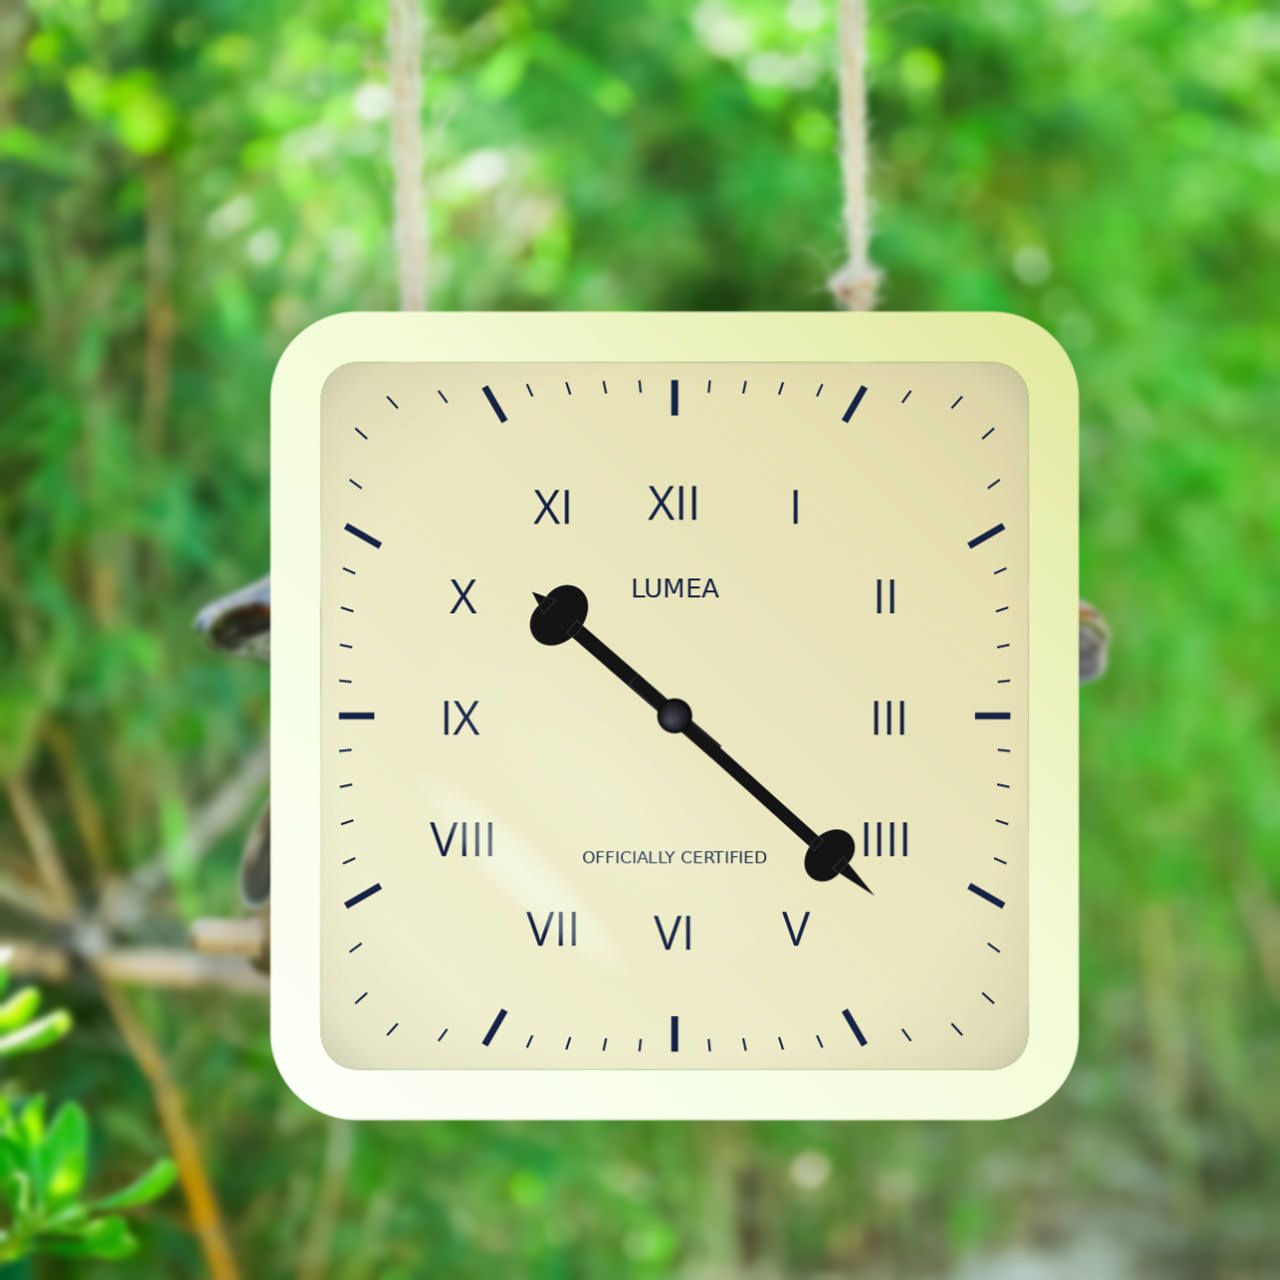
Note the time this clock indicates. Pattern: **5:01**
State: **10:22**
